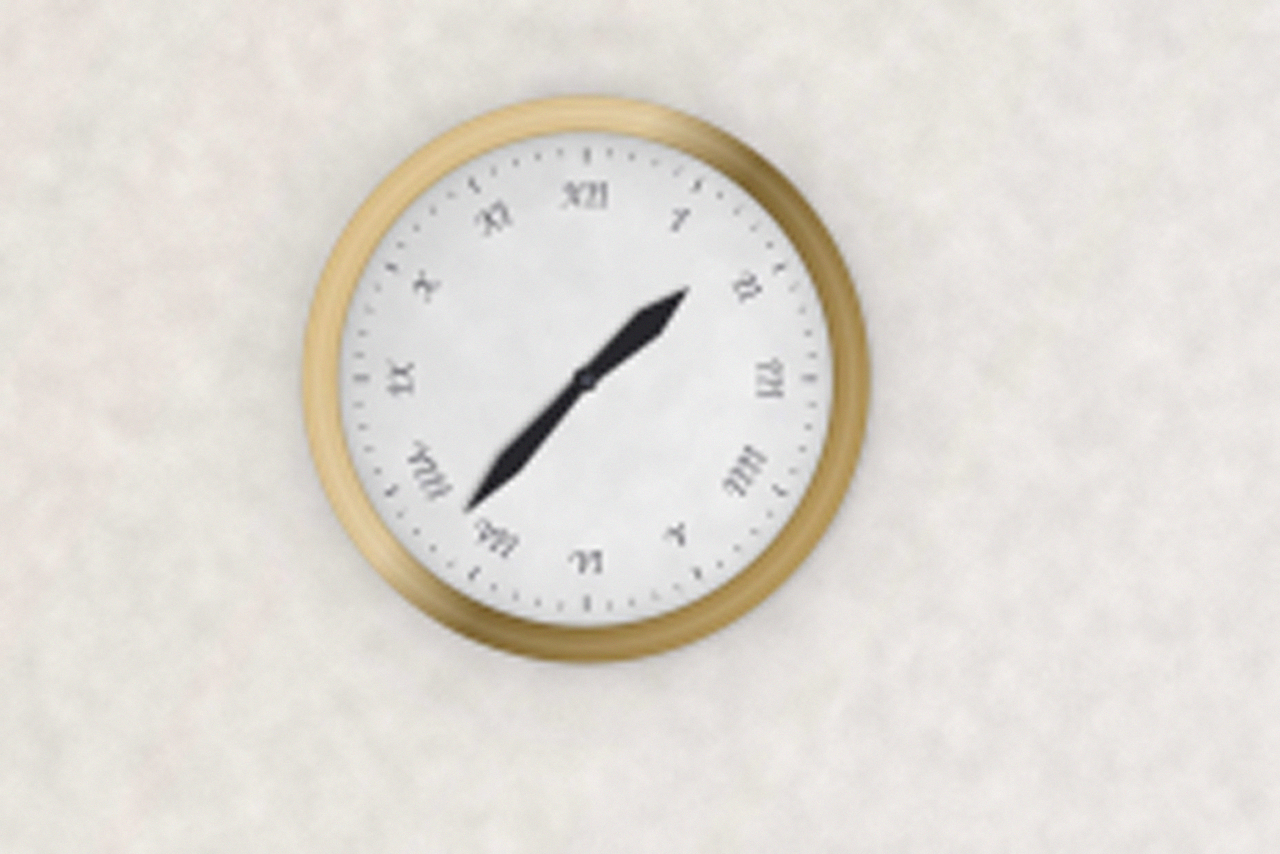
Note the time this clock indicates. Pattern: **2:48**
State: **1:37**
